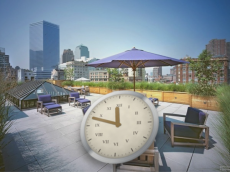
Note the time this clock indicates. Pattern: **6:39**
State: **11:48**
